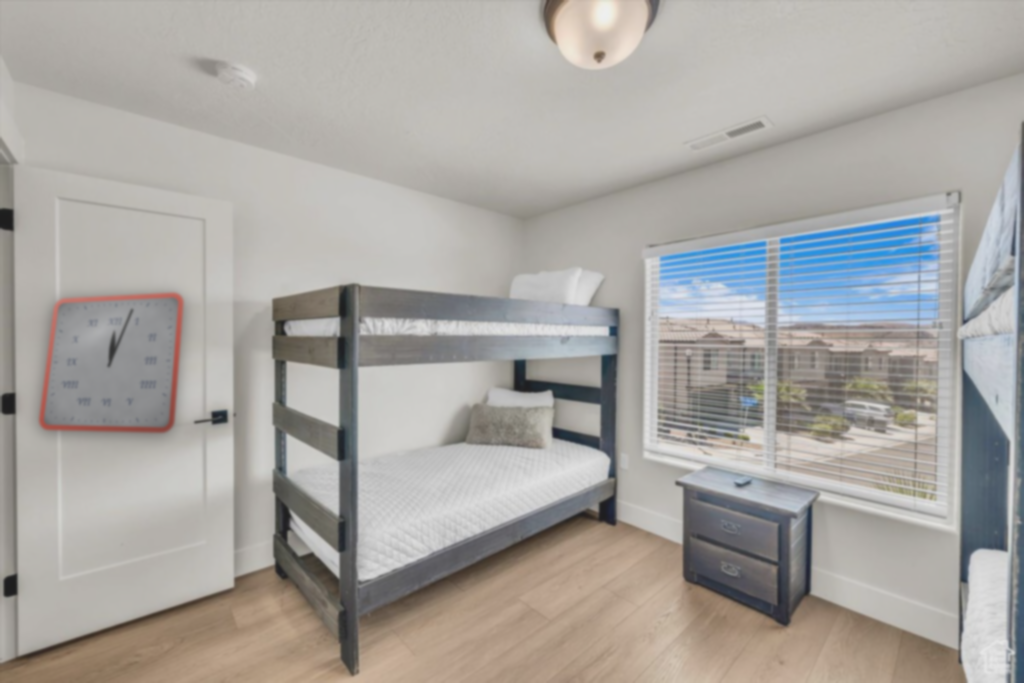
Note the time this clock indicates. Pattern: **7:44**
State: **12:03**
